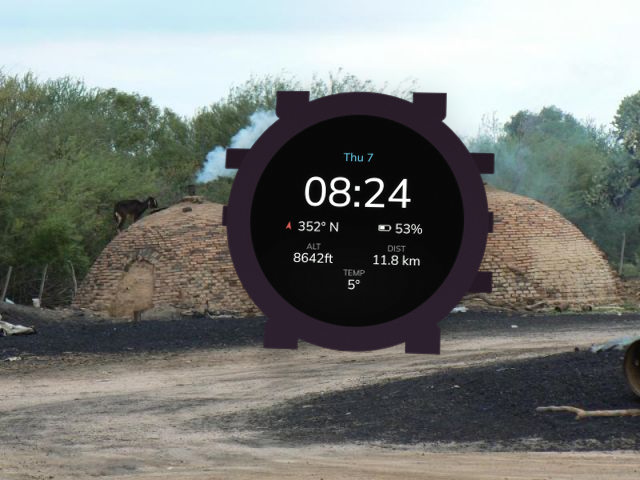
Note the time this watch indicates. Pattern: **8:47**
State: **8:24**
